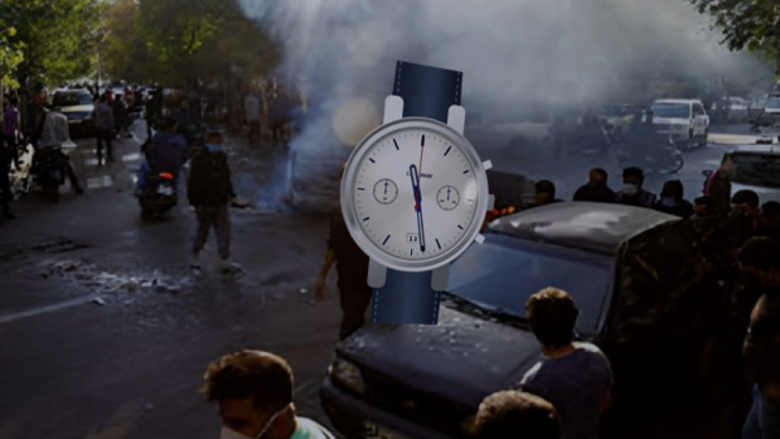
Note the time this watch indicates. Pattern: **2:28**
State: **11:28**
